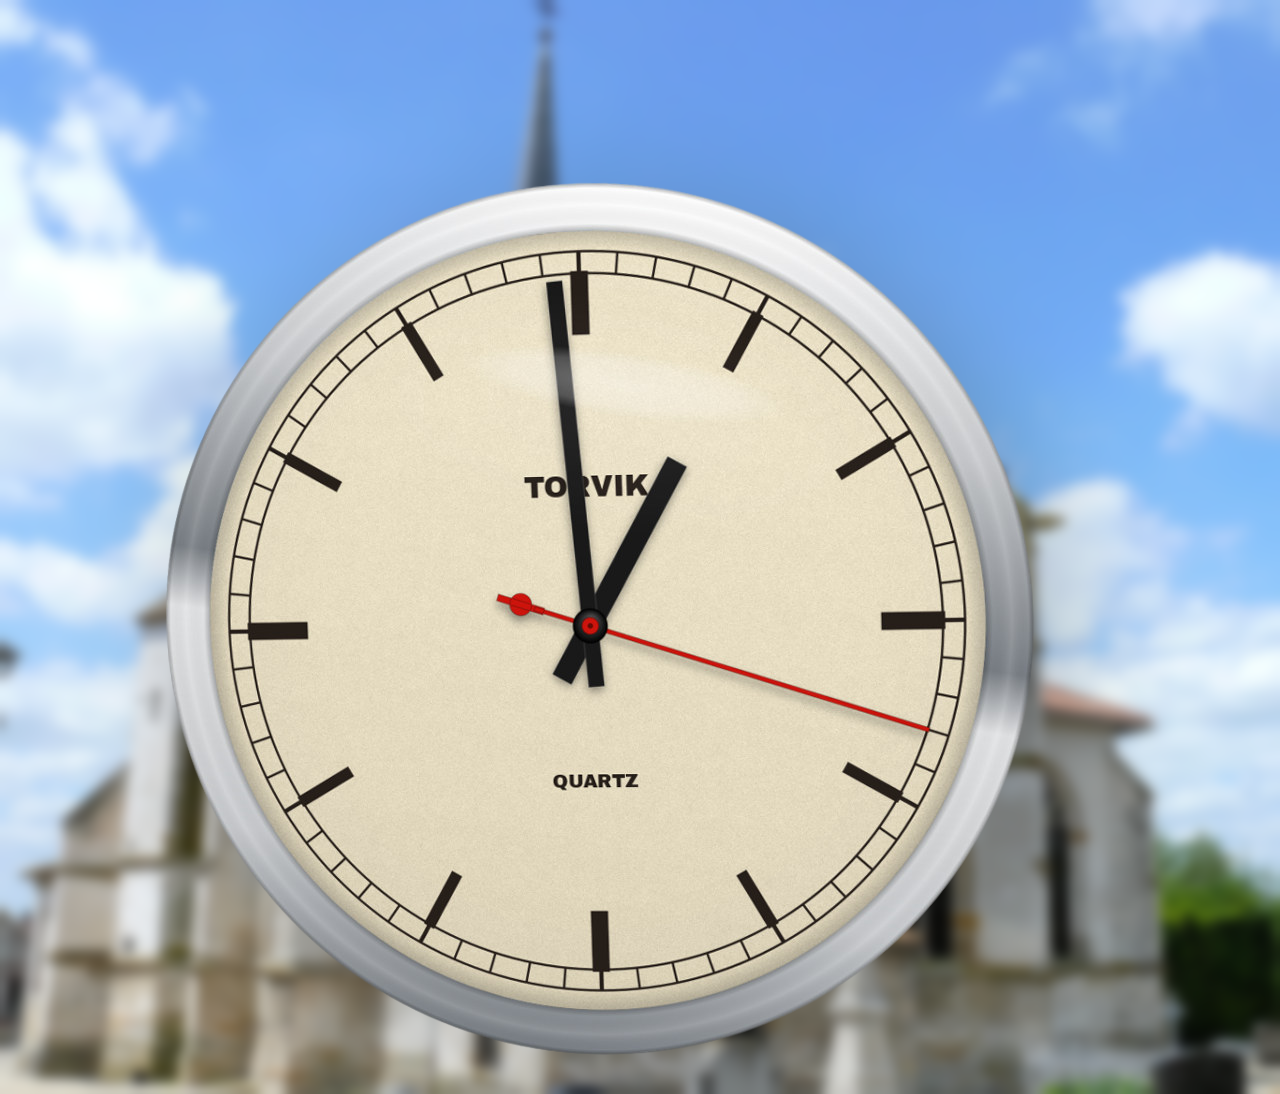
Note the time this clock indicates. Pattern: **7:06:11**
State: **12:59:18**
